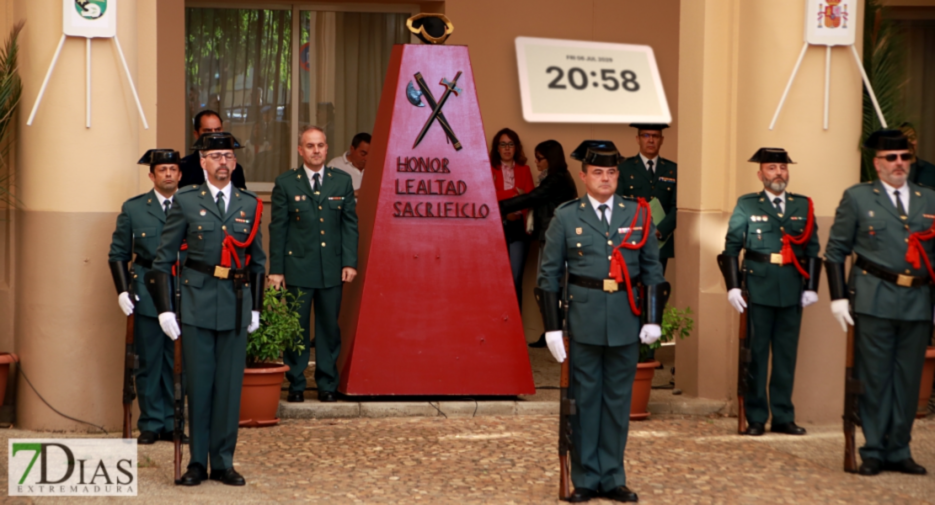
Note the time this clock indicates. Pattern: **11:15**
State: **20:58**
